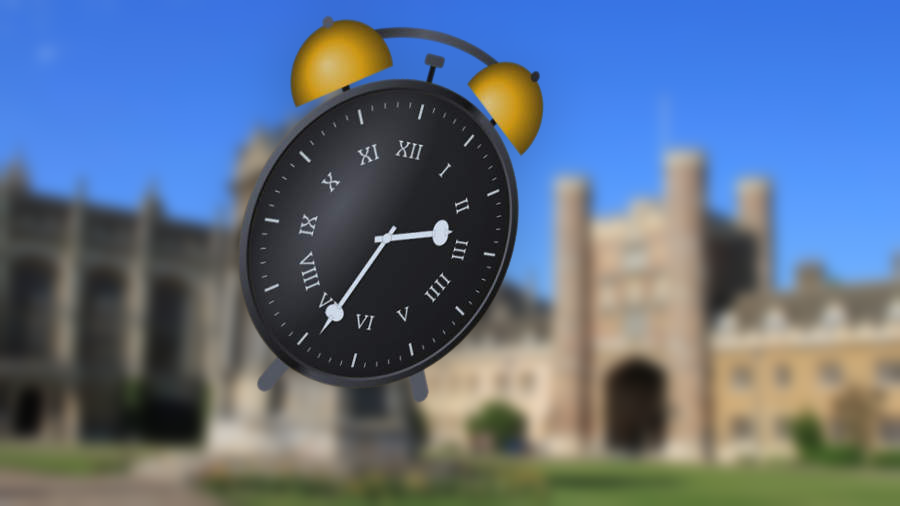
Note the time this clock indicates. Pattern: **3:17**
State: **2:34**
